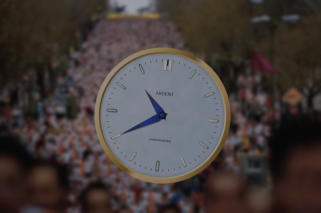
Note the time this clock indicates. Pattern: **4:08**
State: **10:40**
